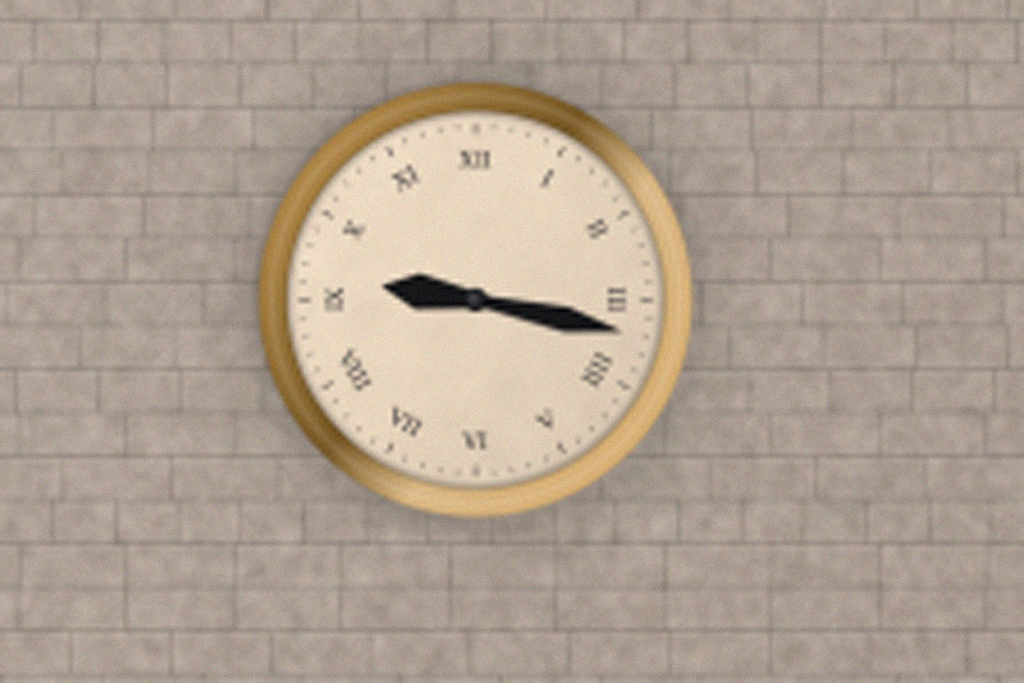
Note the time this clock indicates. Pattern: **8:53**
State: **9:17**
